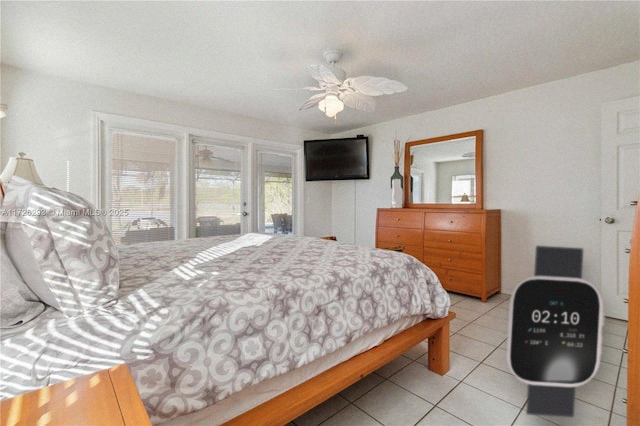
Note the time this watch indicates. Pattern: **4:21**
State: **2:10**
